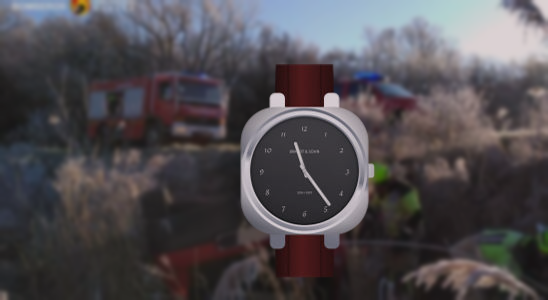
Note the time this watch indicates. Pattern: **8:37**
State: **11:24**
